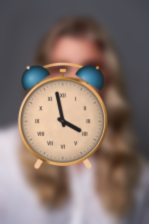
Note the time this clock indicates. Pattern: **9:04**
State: **3:58**
